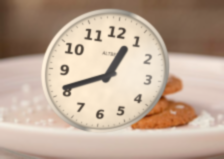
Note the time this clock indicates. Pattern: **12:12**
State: **12:41**
